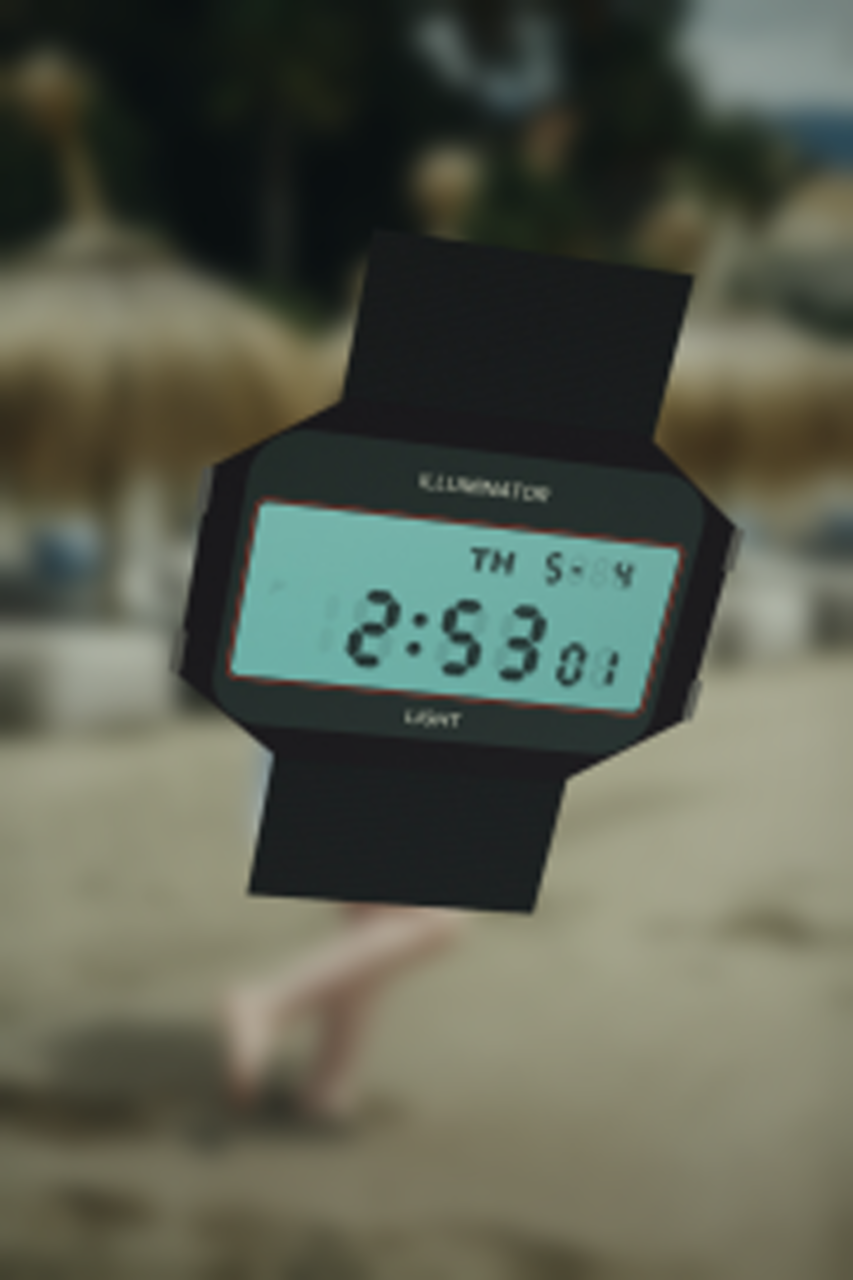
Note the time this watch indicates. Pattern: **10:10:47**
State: **2:53:01**
